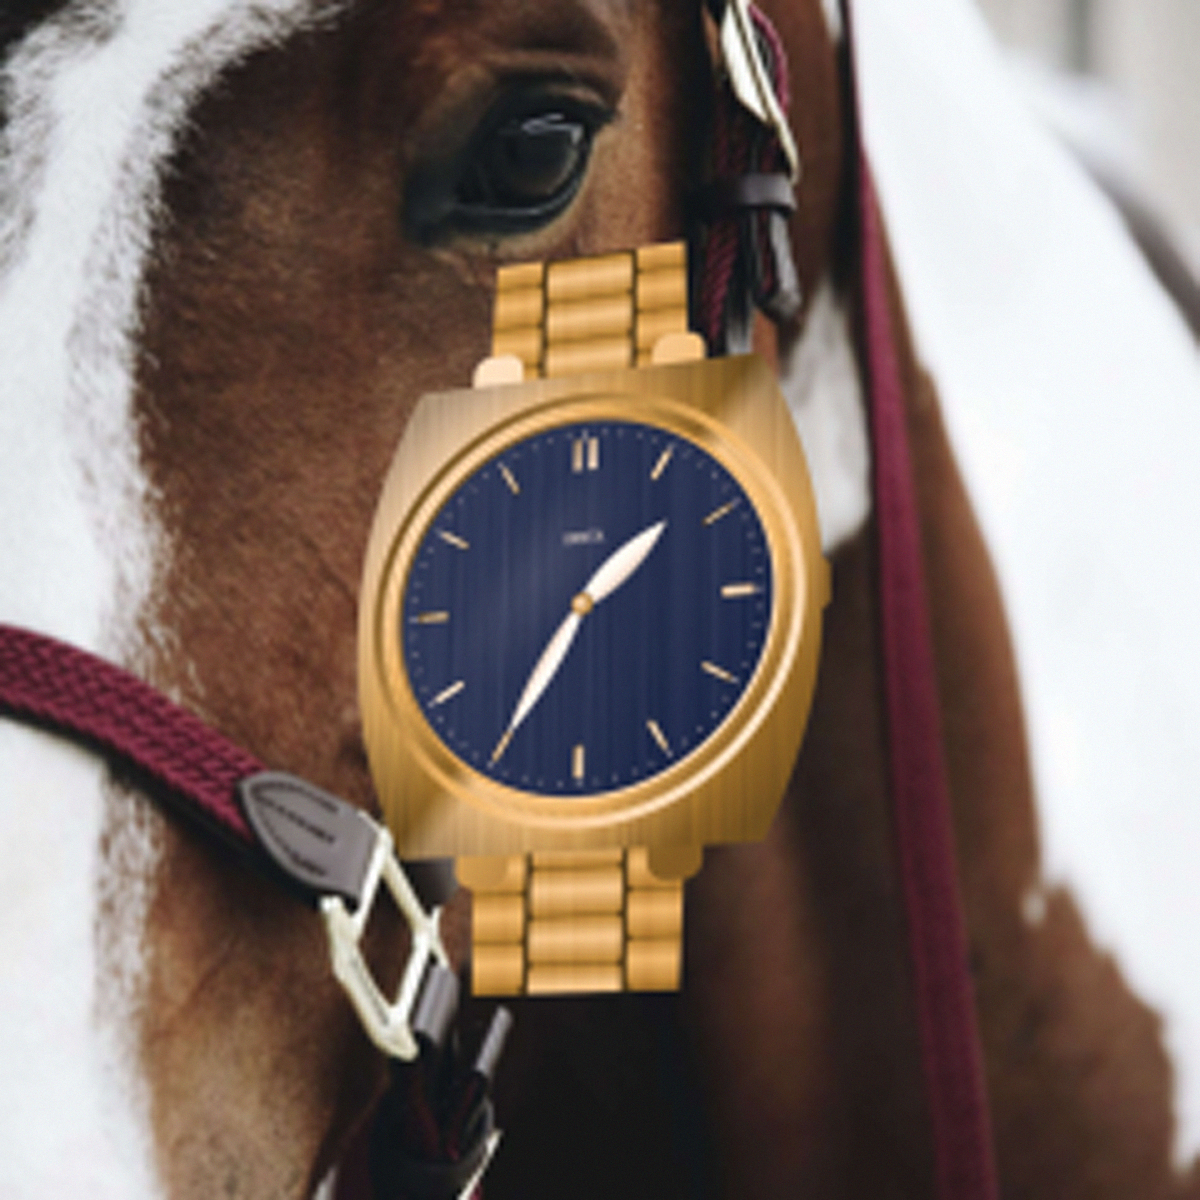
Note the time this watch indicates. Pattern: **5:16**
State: **1:35**
